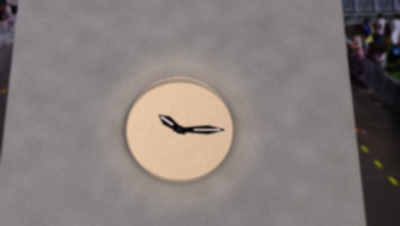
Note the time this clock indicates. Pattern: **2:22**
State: **10:15**
